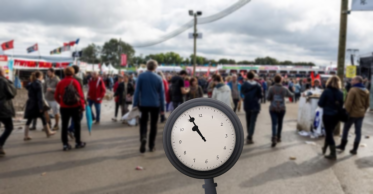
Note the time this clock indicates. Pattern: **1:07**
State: **10:56**
